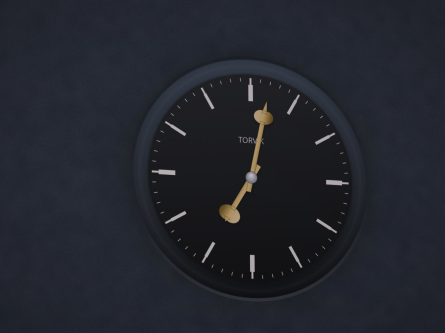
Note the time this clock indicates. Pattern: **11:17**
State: **7:02**
